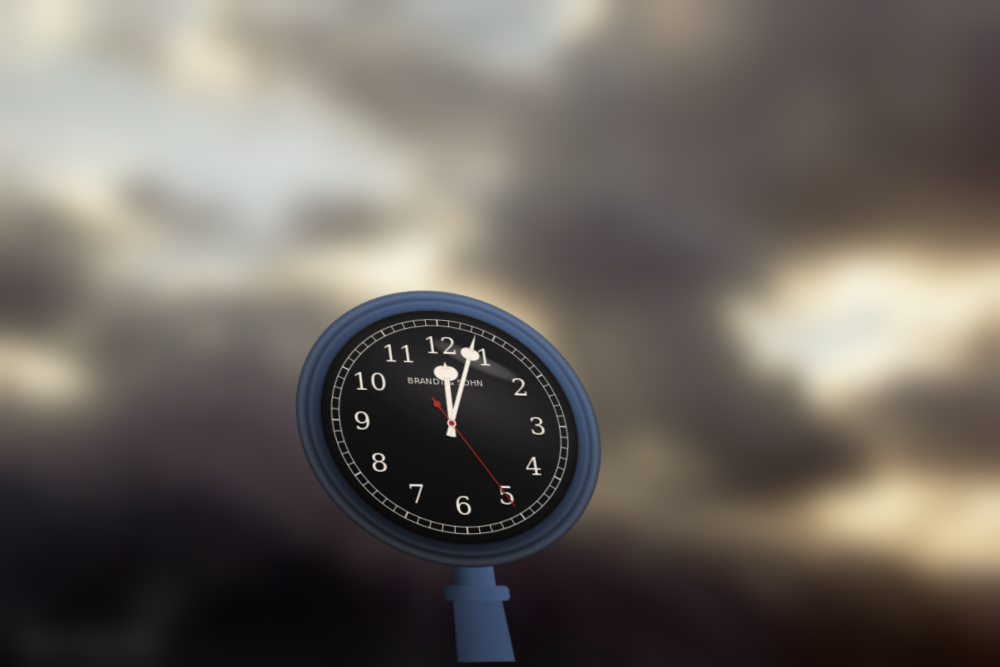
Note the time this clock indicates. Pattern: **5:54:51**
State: **12:03:25**
